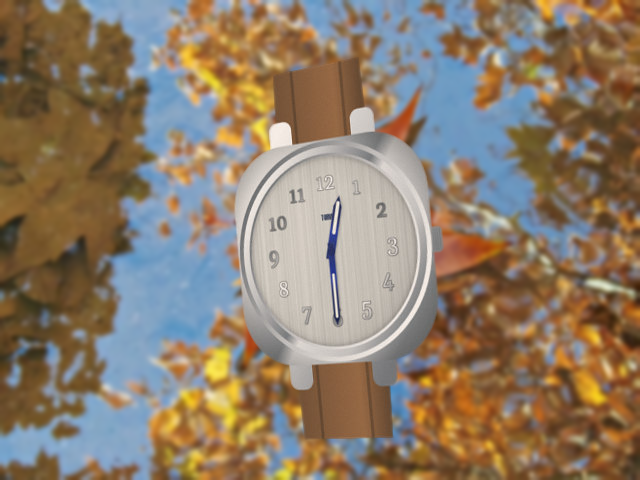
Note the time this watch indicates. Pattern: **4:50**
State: **12:30**
